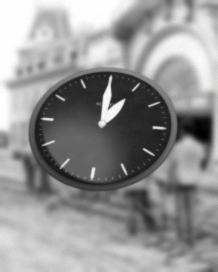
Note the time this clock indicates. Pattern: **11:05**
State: **1:00**
